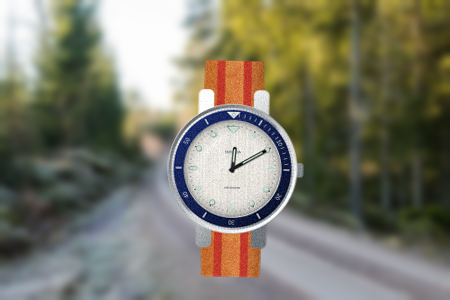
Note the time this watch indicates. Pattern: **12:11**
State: **12:10**
